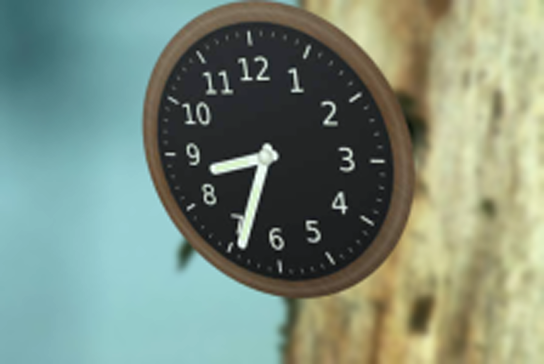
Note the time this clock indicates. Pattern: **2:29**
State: **8:34**
